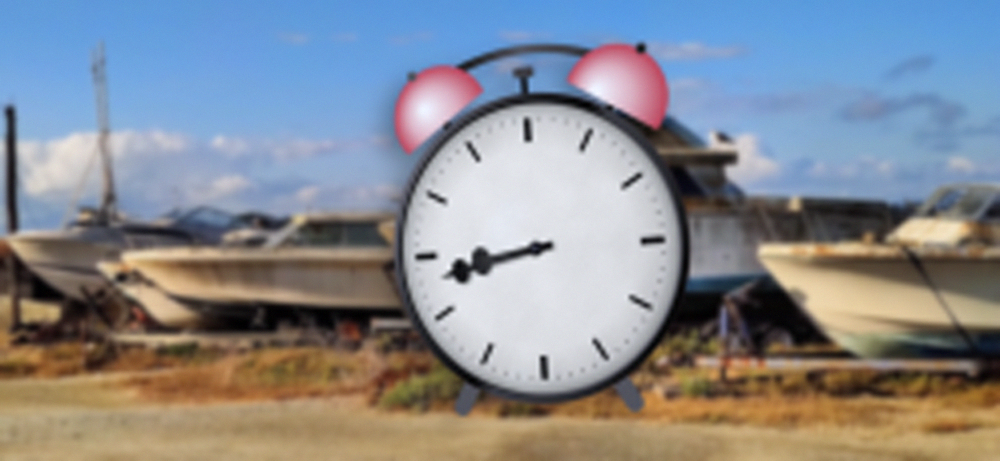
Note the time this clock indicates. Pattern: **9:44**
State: **8:43**
